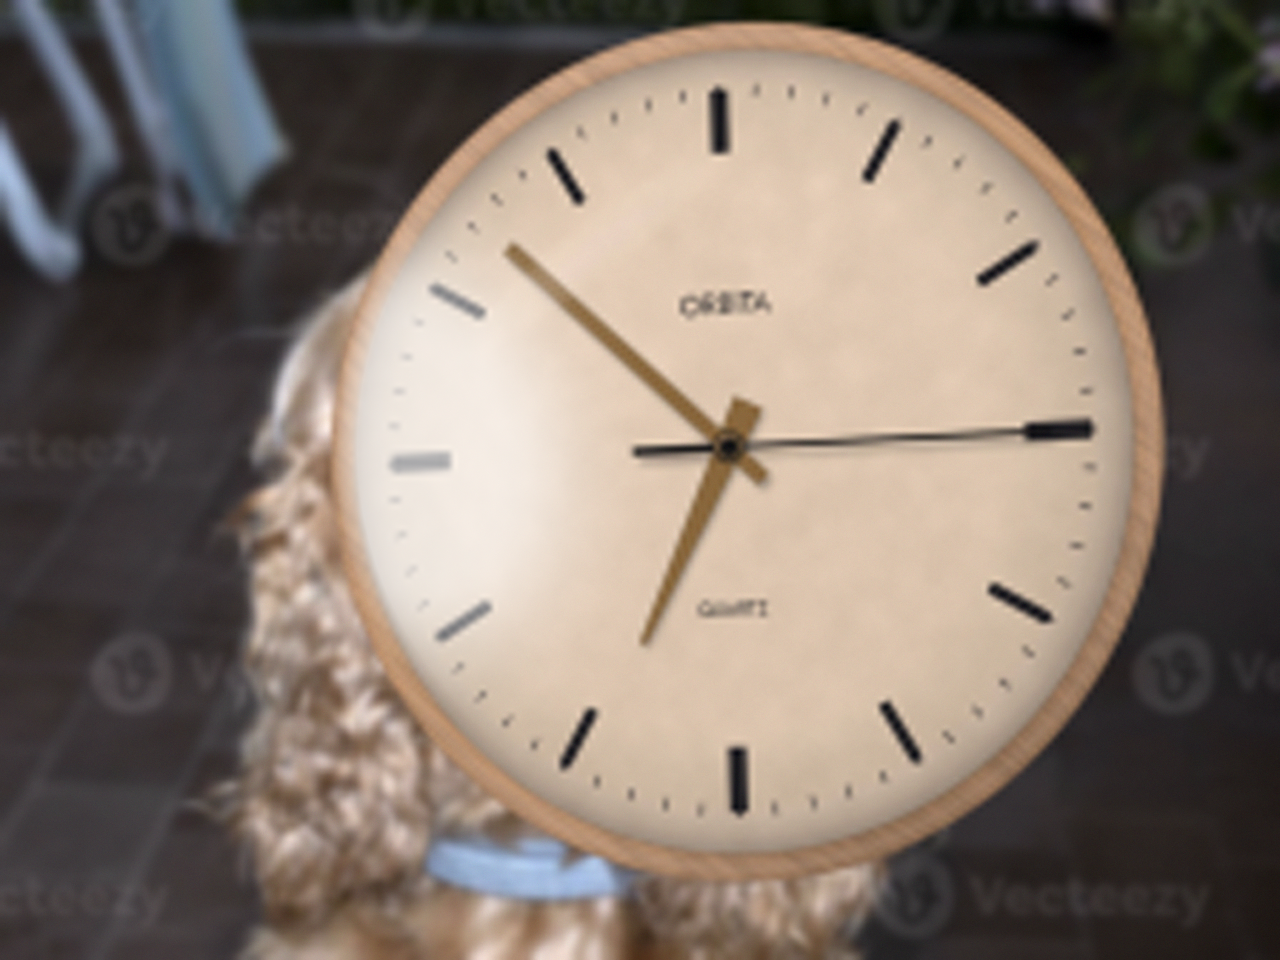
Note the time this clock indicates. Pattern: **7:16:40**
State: **6:52:15**
